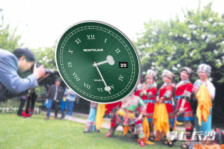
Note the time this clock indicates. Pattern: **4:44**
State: **2:27**
